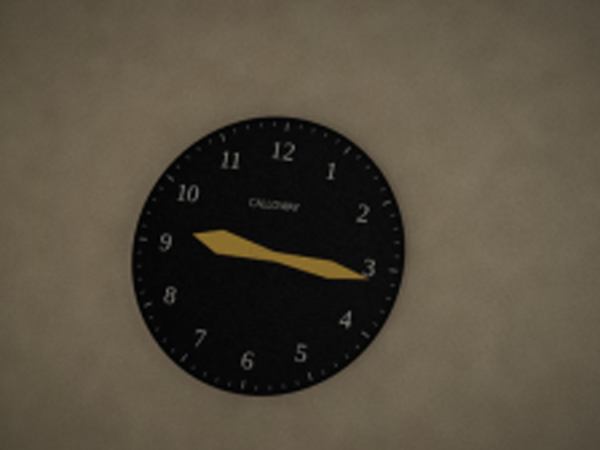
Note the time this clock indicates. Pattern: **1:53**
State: **9:16**
